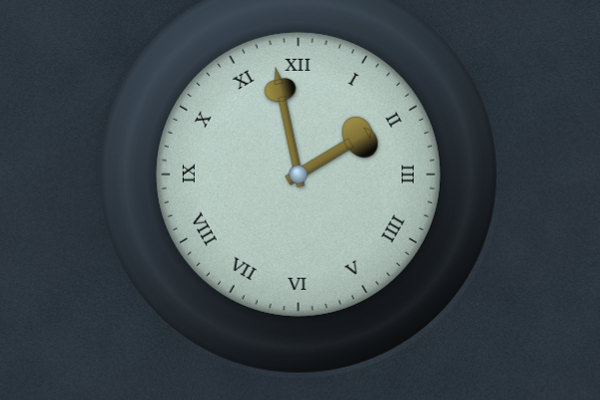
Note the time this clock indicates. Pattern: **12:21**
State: **1:58**
